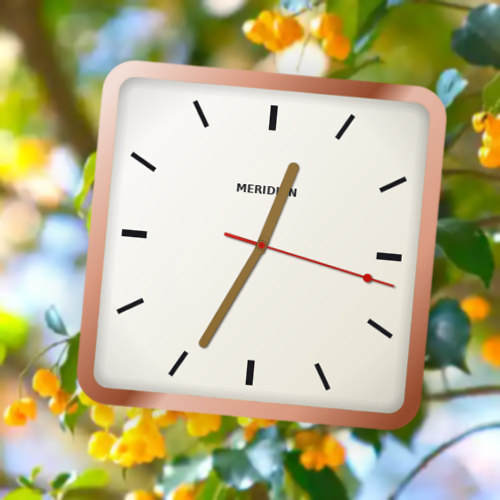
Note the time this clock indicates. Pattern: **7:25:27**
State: **12:34:17**
